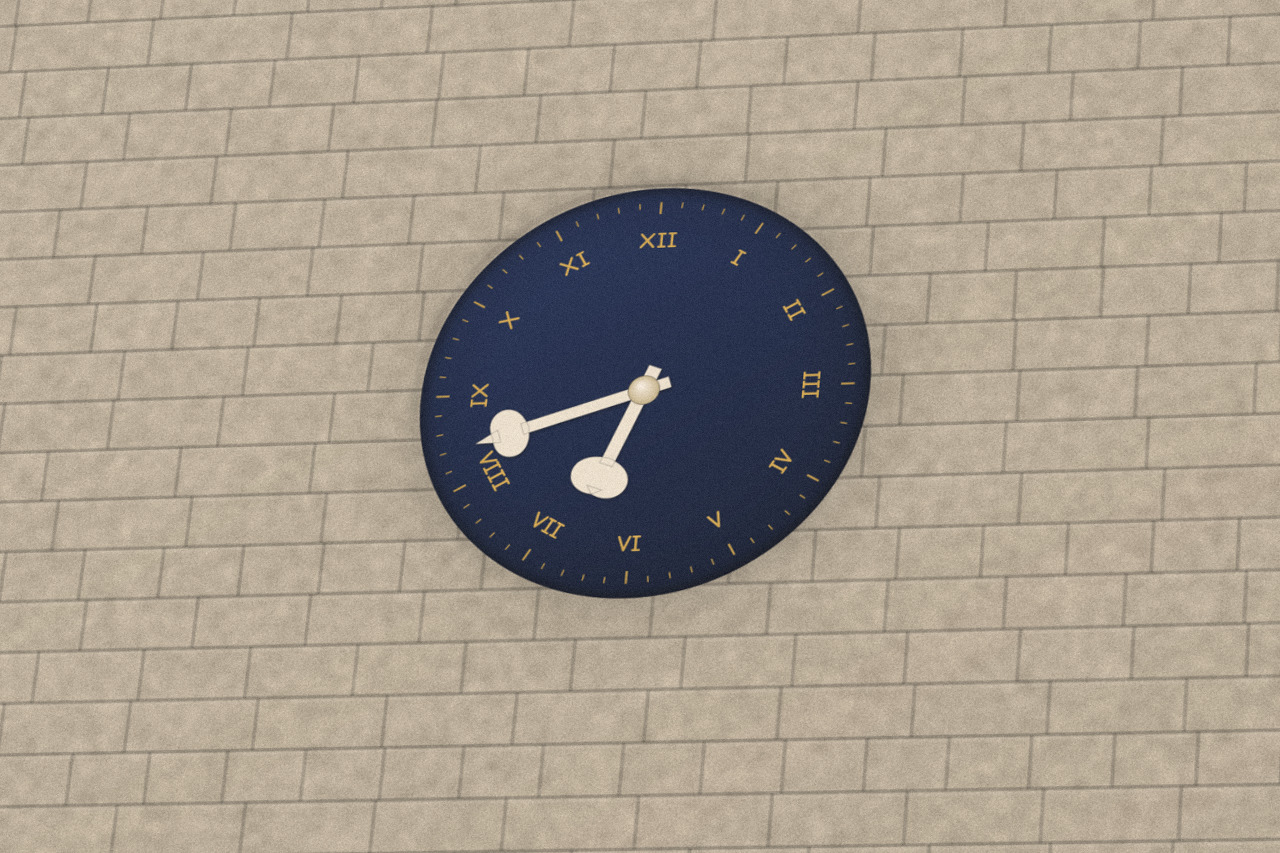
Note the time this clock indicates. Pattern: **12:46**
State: **6:42**
